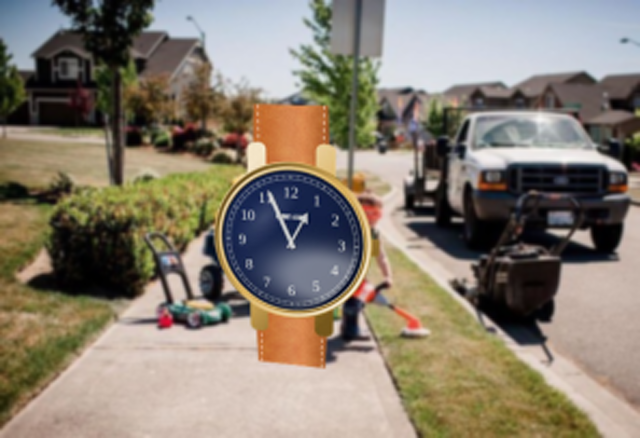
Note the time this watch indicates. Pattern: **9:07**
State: **12:56**
